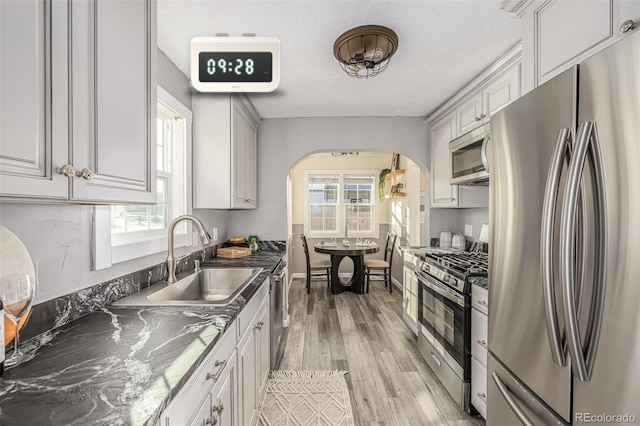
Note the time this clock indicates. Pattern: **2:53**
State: **9:28**
